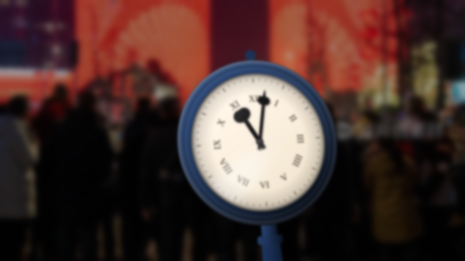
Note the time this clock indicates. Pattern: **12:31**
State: **11:02**
